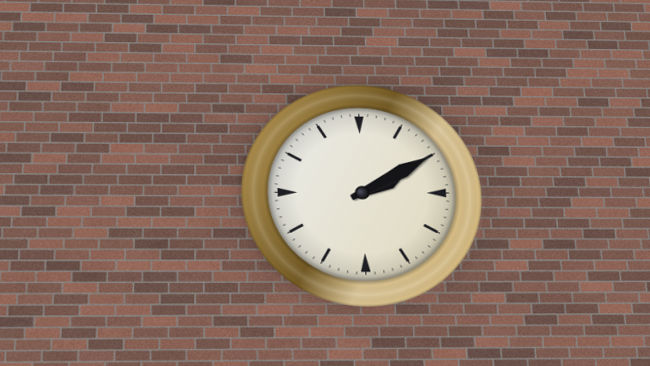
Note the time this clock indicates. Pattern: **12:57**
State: **2:10**
